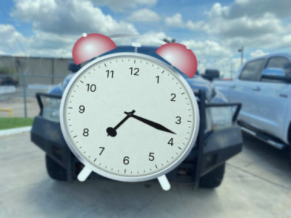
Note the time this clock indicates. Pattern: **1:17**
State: **7:18**
